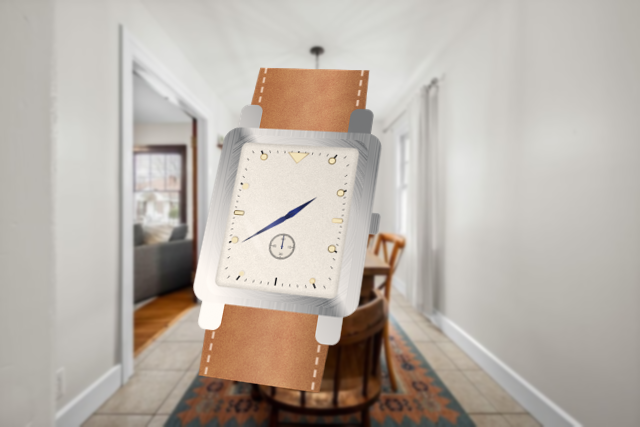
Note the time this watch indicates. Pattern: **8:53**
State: **1:39**
